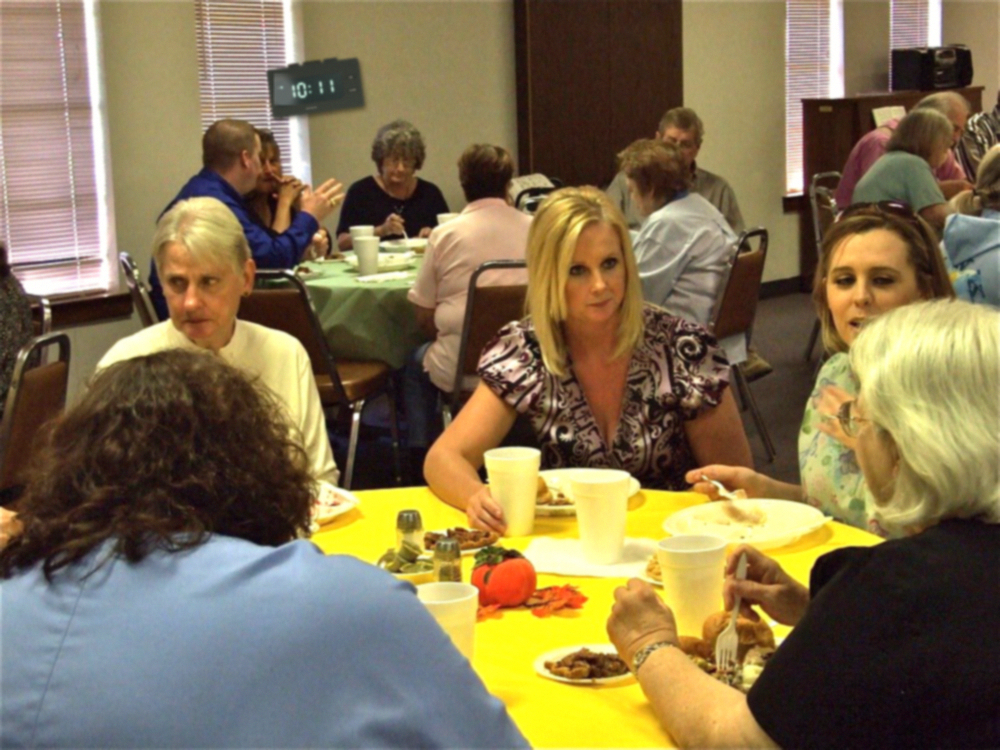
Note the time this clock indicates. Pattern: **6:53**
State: **10:11**
